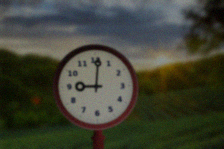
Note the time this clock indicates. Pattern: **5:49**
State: **9:01**
